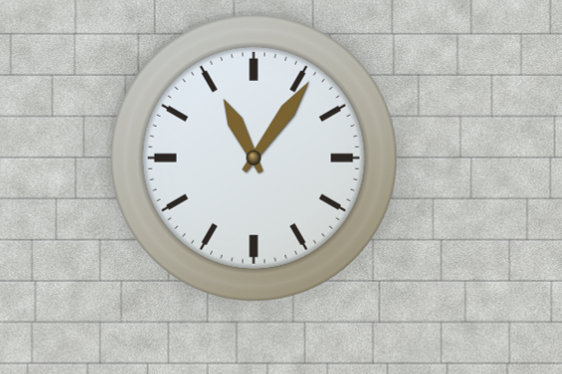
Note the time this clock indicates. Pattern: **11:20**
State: **11:06**
